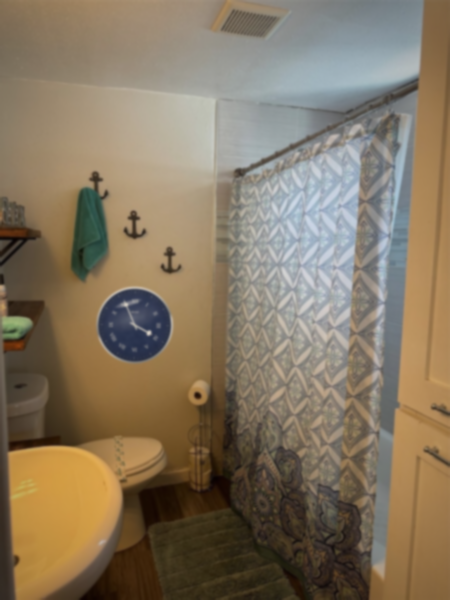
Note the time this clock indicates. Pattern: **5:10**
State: **3:56**
